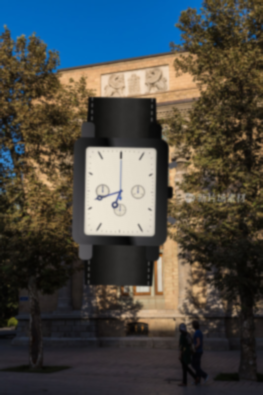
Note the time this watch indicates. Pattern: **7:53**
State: **6:42**
